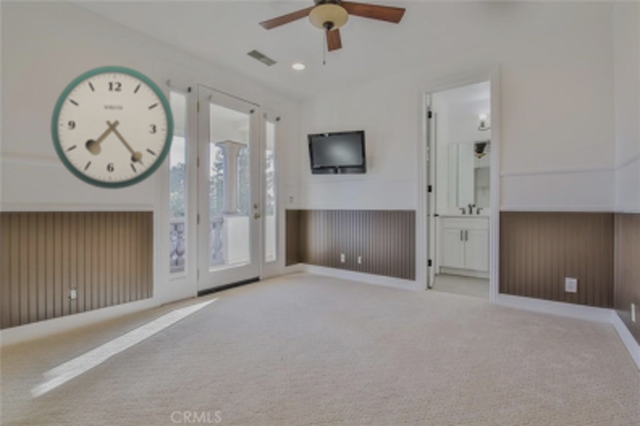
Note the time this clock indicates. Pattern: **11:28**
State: **7:23**
